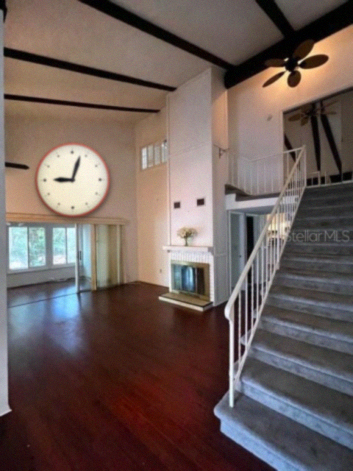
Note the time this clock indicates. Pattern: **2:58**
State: **9:03**
